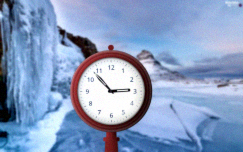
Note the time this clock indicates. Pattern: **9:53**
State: **2:53**
